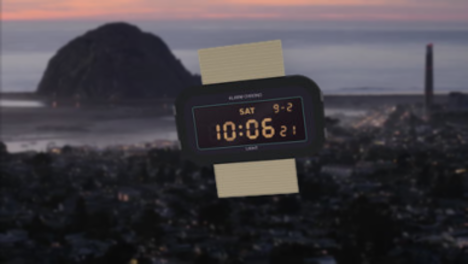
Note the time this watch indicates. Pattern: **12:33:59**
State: **10:06:21**
